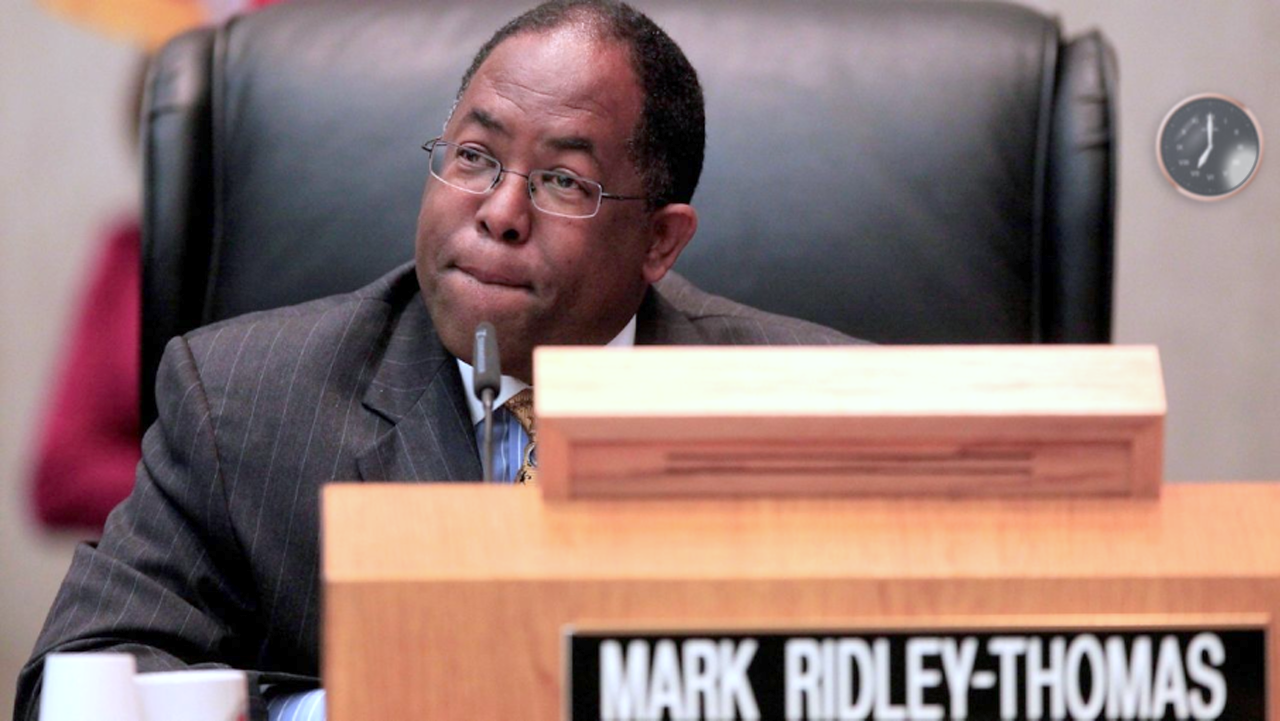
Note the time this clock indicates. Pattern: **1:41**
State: **7:00**
